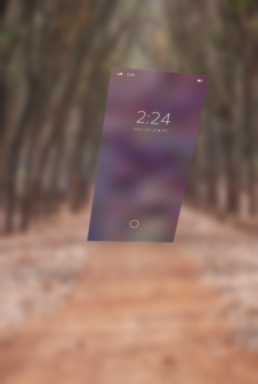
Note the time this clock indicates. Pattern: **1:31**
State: **2:24**
